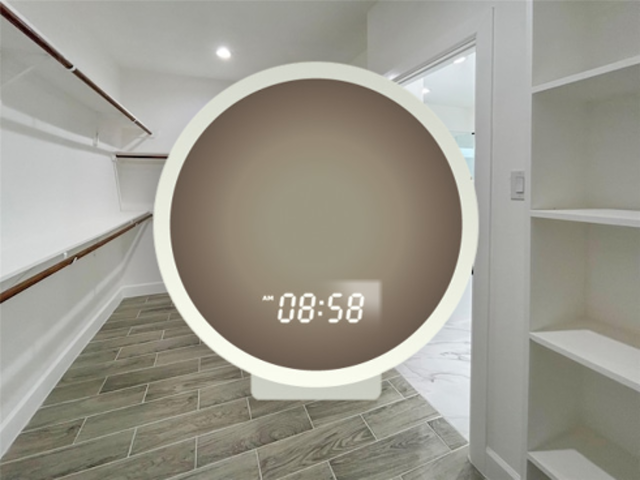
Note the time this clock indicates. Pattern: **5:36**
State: **8:58**
